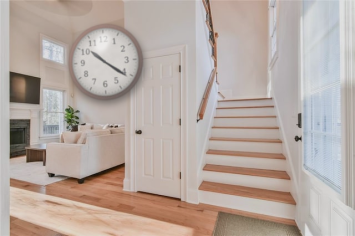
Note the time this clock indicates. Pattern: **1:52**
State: **10:21**
